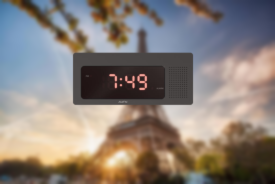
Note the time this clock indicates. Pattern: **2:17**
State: **7:49**
